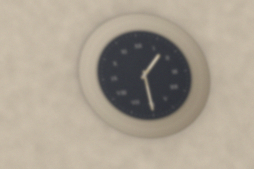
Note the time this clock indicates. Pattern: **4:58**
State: **1:30**
